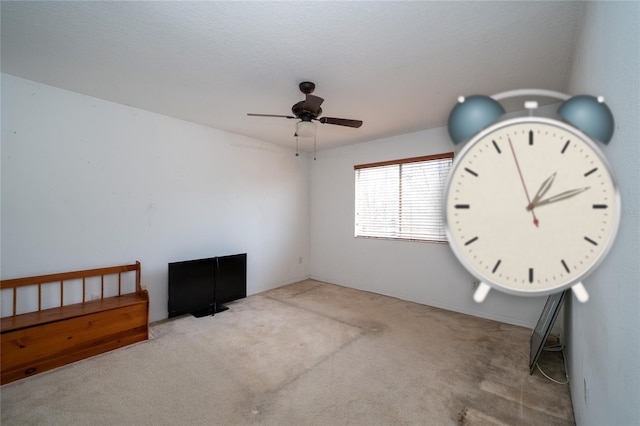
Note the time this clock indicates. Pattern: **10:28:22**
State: **1:11:57**
